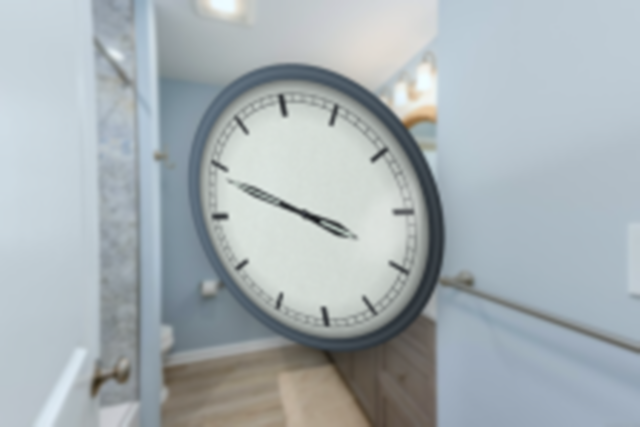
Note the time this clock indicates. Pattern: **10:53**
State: **3:49**
